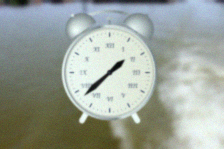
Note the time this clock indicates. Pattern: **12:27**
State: **1:38**
